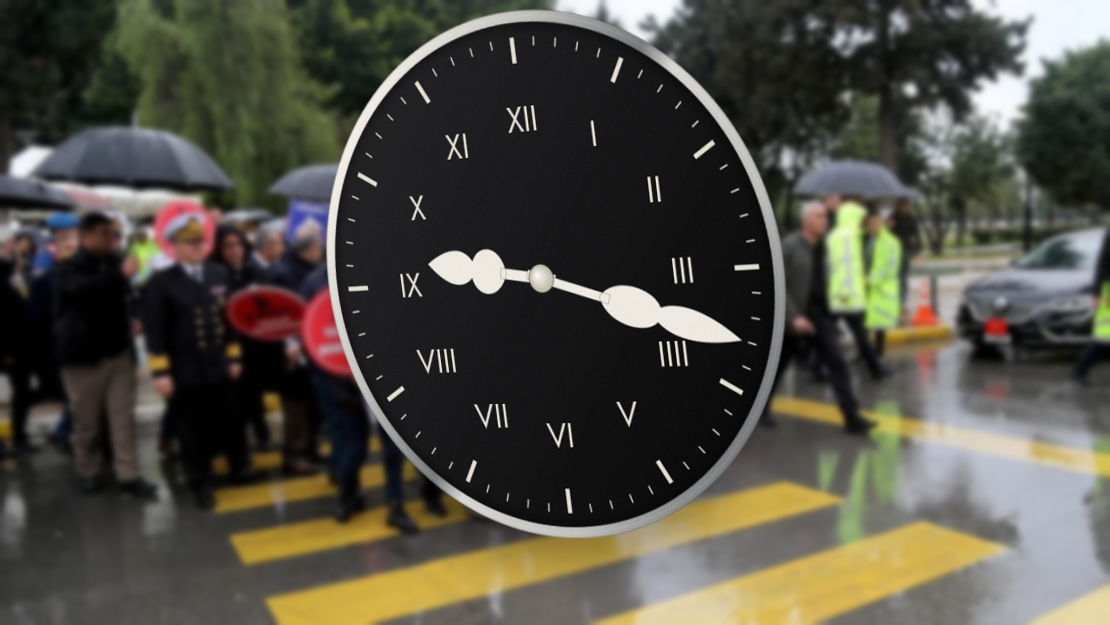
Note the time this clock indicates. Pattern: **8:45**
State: **9:18**
